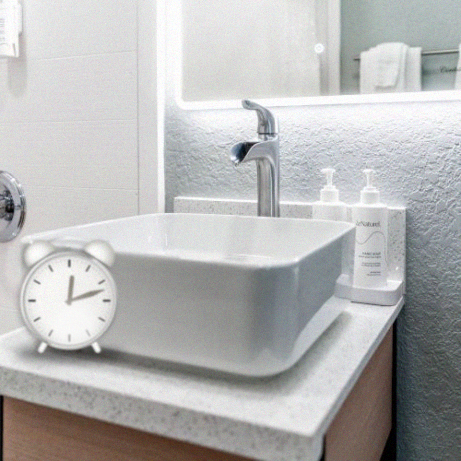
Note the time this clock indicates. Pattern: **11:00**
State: **12:12**
